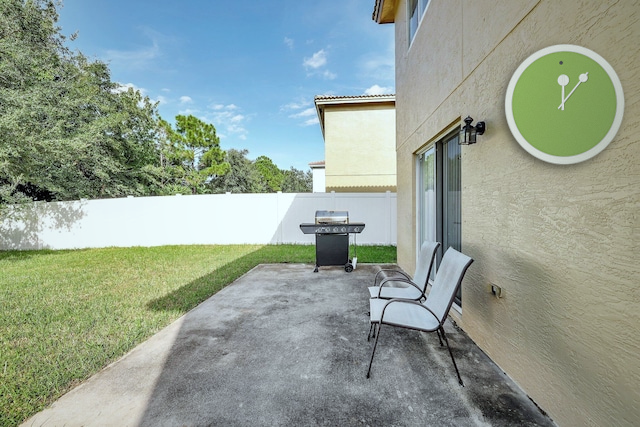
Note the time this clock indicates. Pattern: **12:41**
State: **12:07**
